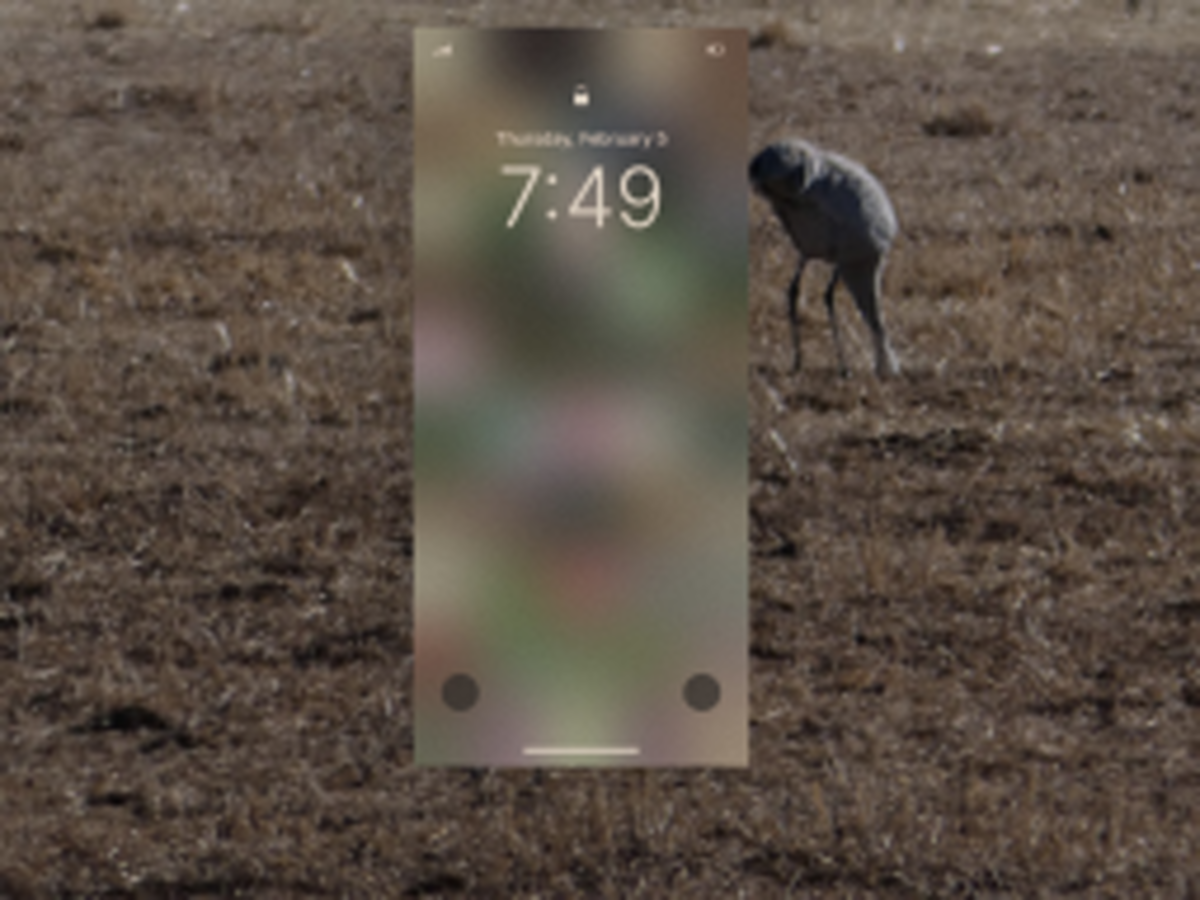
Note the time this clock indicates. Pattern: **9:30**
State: **7:49**
